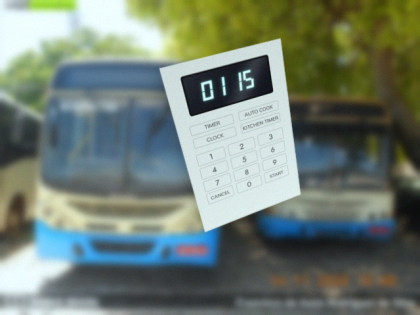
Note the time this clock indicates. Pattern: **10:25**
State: **1:15**
